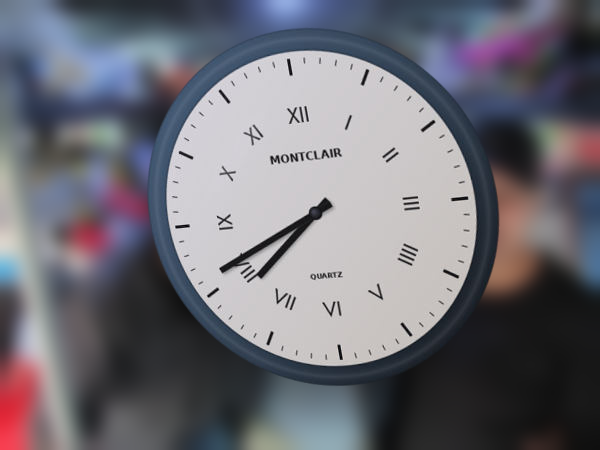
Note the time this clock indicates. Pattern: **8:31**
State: **7:41**
